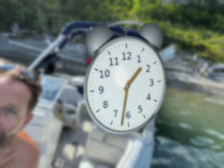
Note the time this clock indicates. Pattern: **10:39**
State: **1:32**
